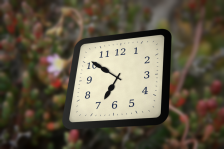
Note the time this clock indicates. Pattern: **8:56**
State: **6:51**
